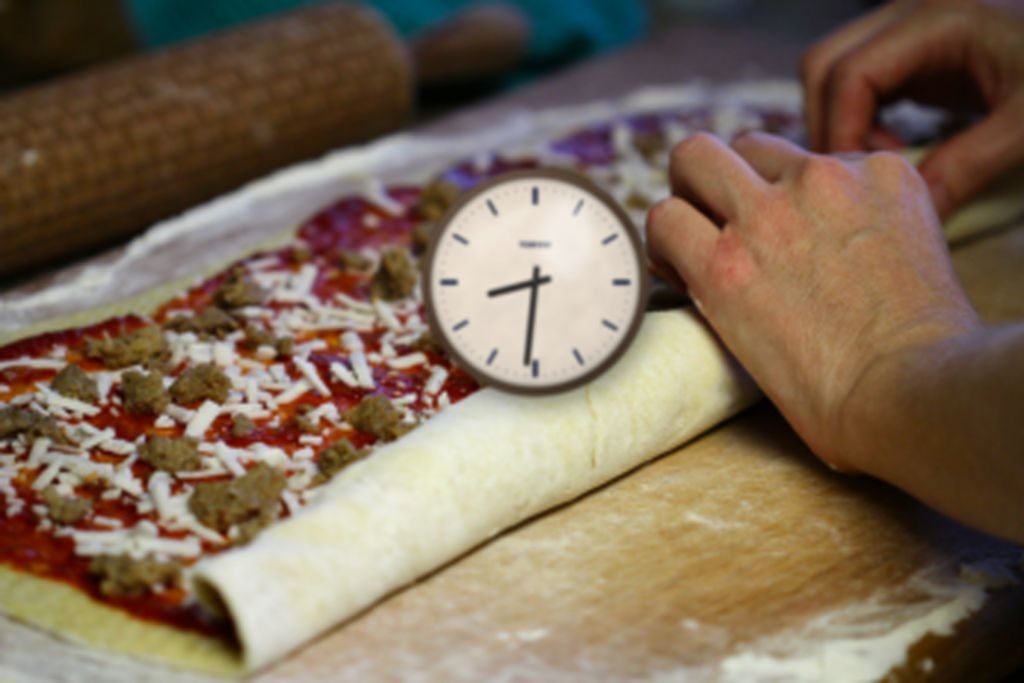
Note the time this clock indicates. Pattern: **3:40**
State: **8:31**
